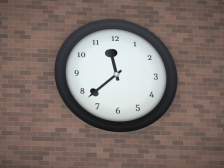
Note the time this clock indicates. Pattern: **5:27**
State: **11:38**
